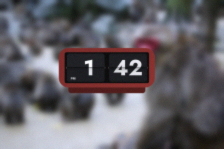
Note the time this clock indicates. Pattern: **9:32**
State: **1:42**
